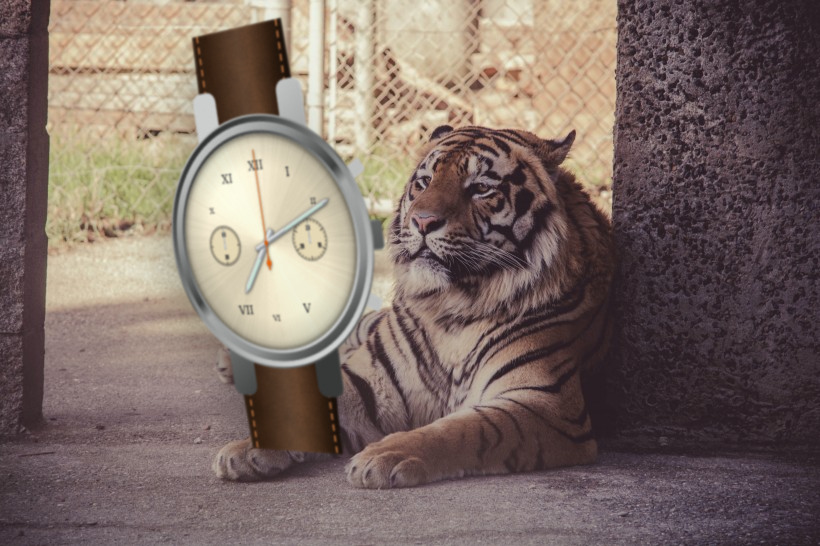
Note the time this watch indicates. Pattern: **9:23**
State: **7:11**
